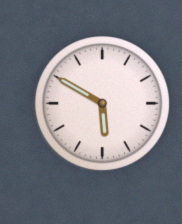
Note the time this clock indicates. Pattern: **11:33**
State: **5:50**
